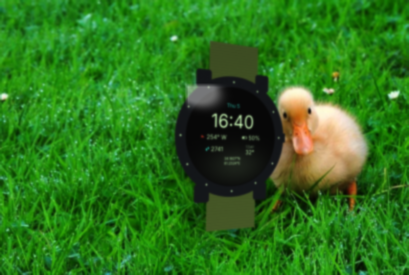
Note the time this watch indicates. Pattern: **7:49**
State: **16:40**
